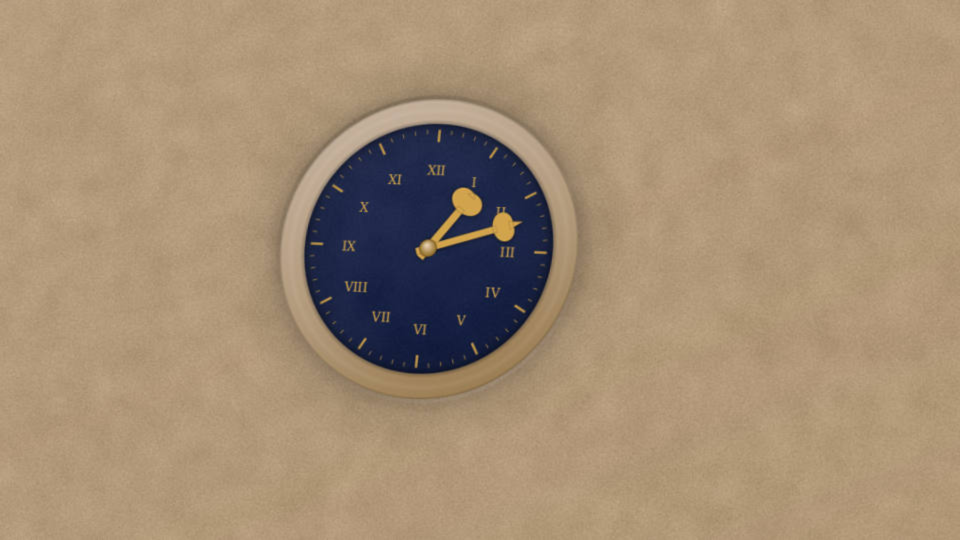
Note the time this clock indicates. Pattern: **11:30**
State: **1:12**
